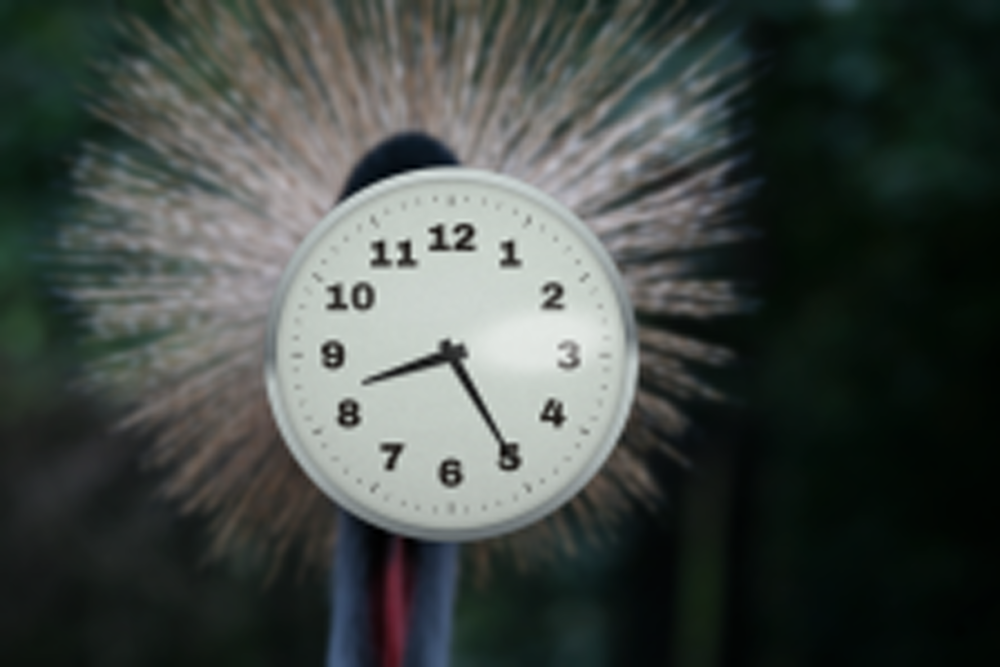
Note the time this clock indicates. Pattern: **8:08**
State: **8:25**
